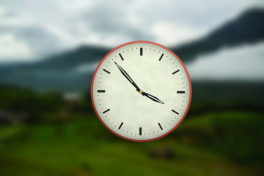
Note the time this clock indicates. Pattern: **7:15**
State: **3:53**
